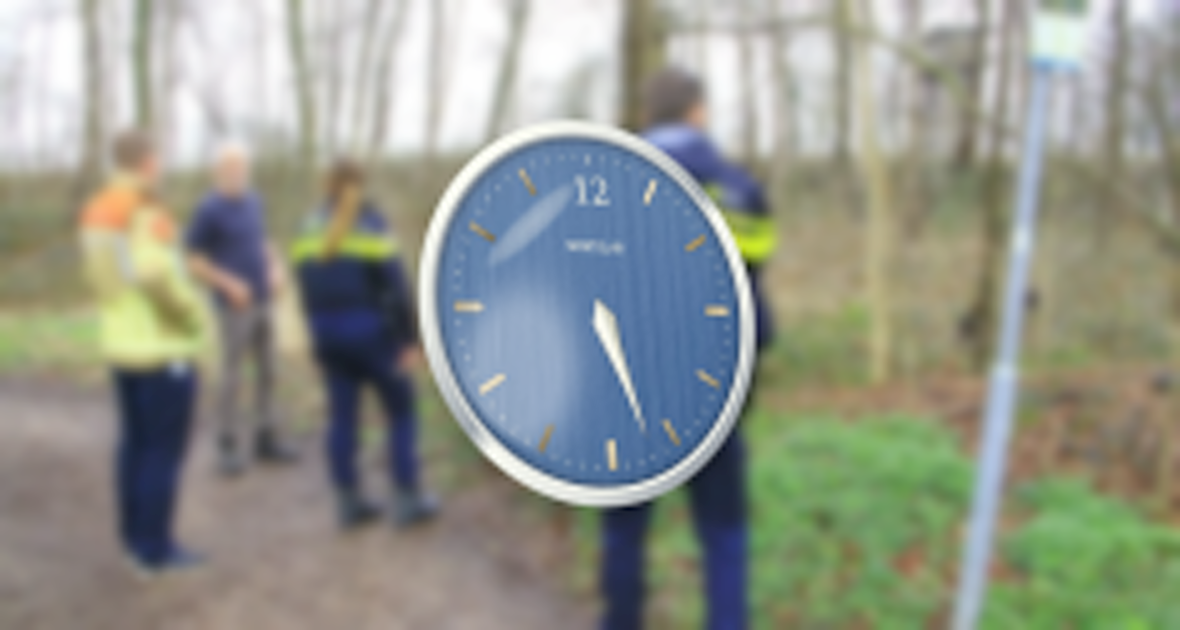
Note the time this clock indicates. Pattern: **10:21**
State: **5:27**
